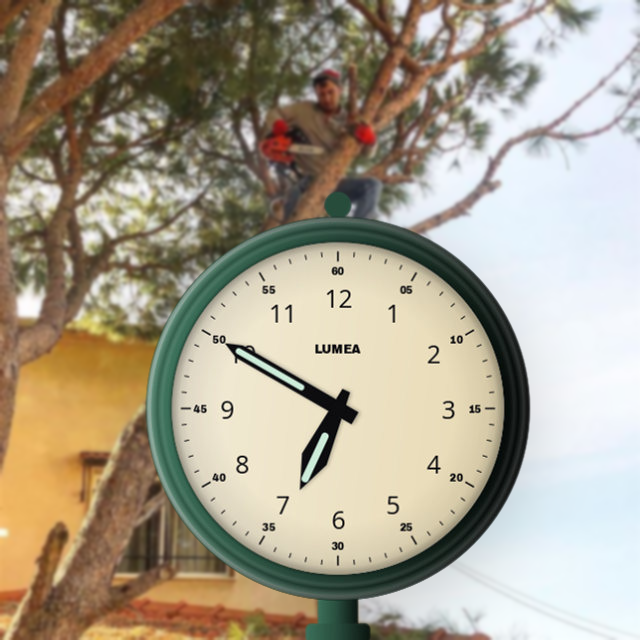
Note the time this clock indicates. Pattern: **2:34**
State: **6:50**
